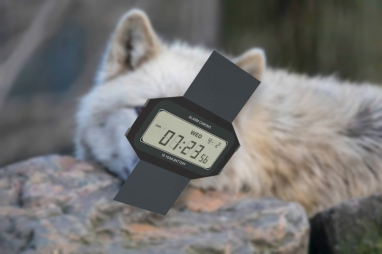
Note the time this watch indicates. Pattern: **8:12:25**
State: **7:23:56**
